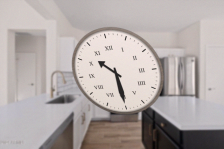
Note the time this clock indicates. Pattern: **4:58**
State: **10:30**
